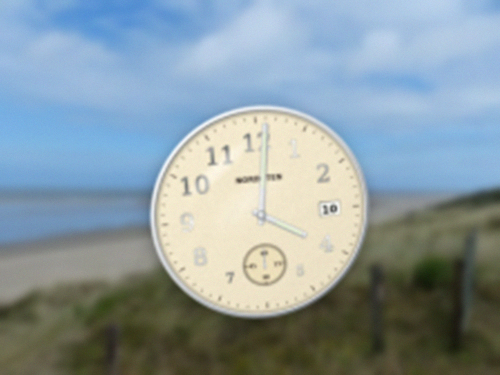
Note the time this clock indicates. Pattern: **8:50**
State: **4:01**
